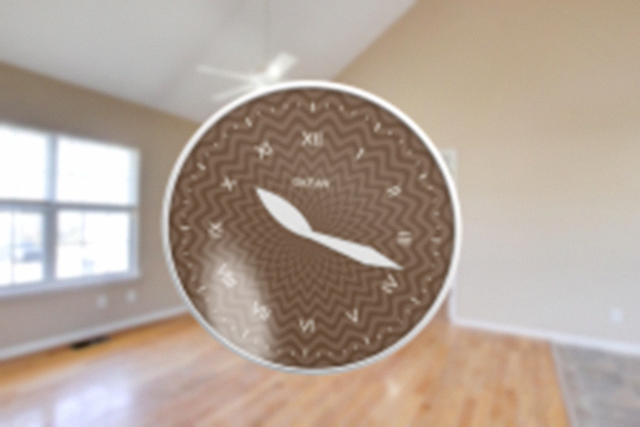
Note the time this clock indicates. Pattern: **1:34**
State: **10:18**
